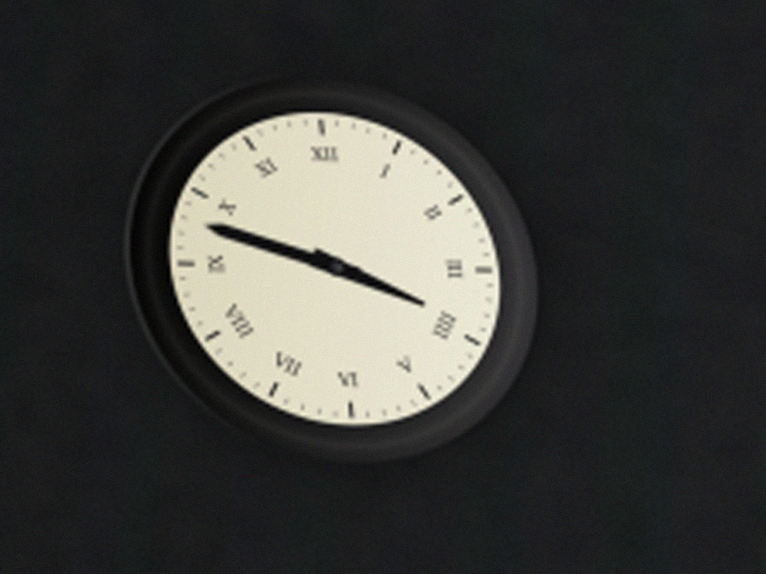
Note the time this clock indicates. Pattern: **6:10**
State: **3:48**
